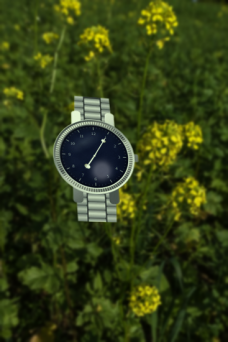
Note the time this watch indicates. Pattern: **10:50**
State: **7:05**
